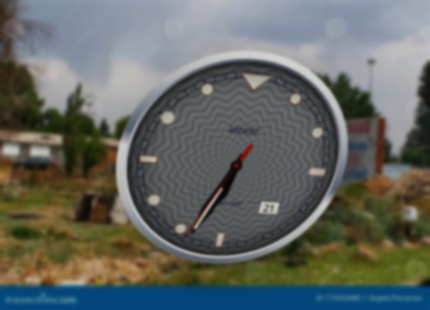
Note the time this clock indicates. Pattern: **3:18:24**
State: **6:33:34**
